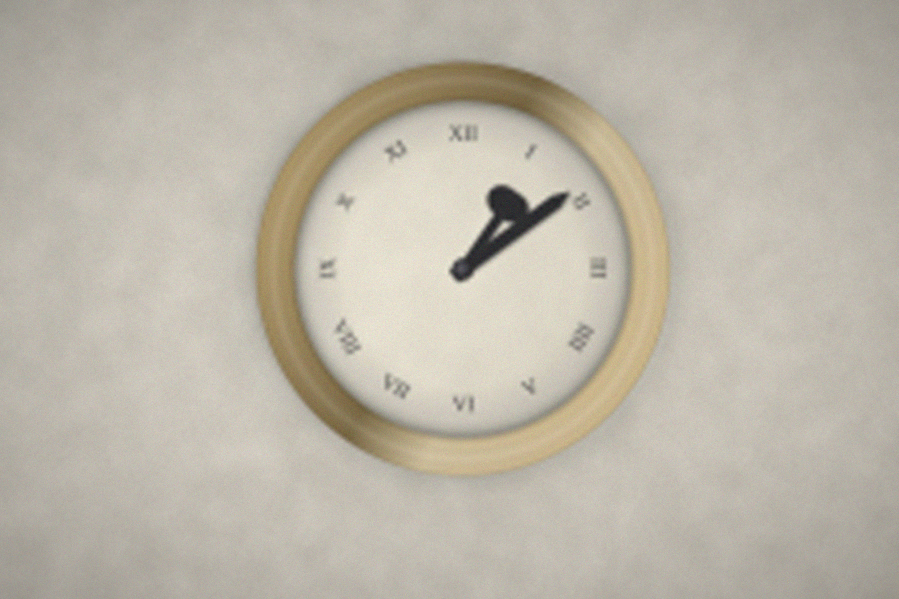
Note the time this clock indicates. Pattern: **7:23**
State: **1:09**
